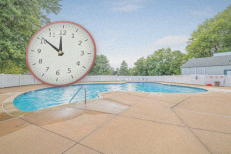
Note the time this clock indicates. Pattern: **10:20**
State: **11:51**
